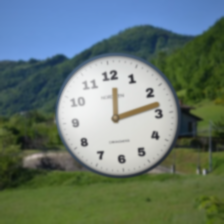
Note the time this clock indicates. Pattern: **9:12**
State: **12:13**
